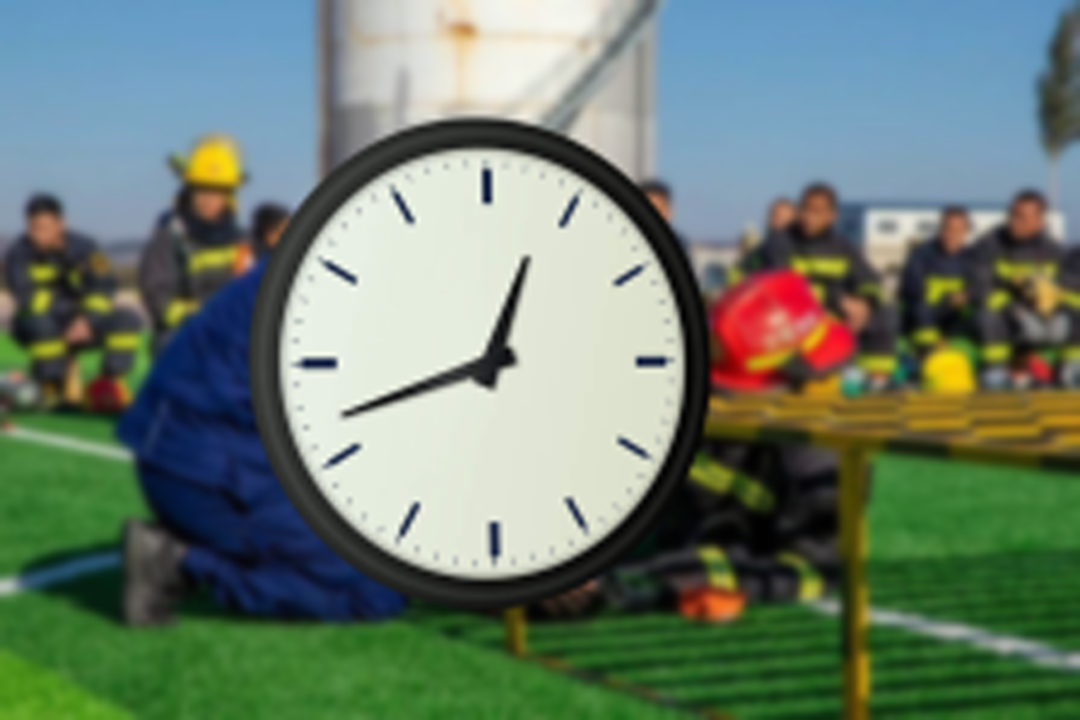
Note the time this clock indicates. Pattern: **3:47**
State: **12:42**
